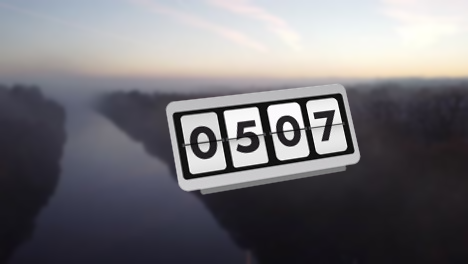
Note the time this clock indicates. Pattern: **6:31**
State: **5:07**
